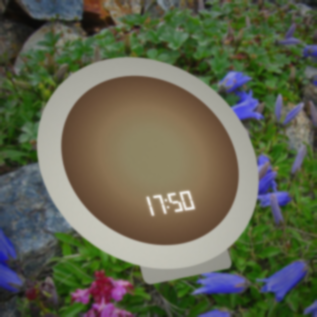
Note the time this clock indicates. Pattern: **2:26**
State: **17:50**
